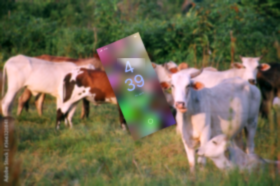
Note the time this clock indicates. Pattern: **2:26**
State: **4:39**
